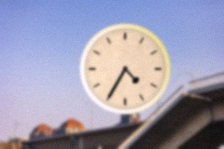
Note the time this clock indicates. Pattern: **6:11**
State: **4:35**
